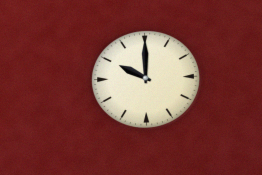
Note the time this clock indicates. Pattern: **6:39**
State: **10:00**
